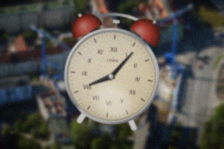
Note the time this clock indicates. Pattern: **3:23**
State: **8:06**
